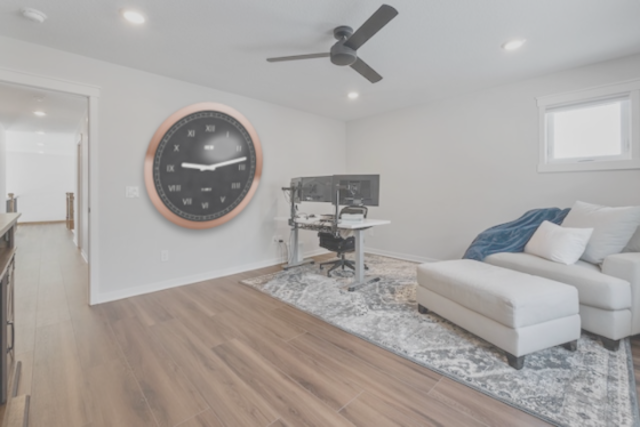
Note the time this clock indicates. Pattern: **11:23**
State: **9:13**
